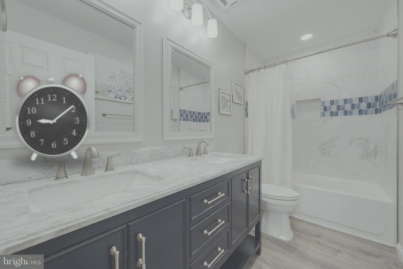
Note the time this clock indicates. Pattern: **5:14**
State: **9:09**
